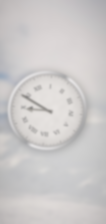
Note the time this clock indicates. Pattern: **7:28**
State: **9:54**
